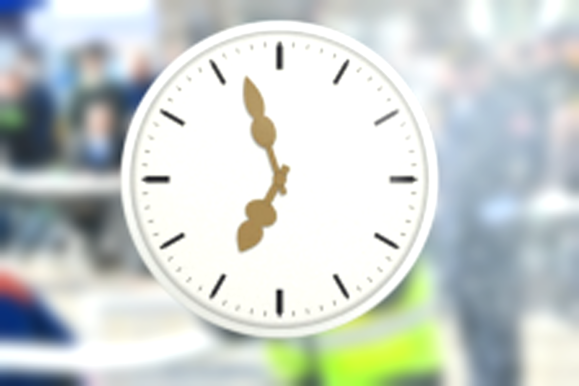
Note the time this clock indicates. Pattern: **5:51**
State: **6:57**
